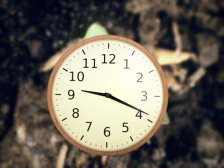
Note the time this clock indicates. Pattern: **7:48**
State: **9:19**
